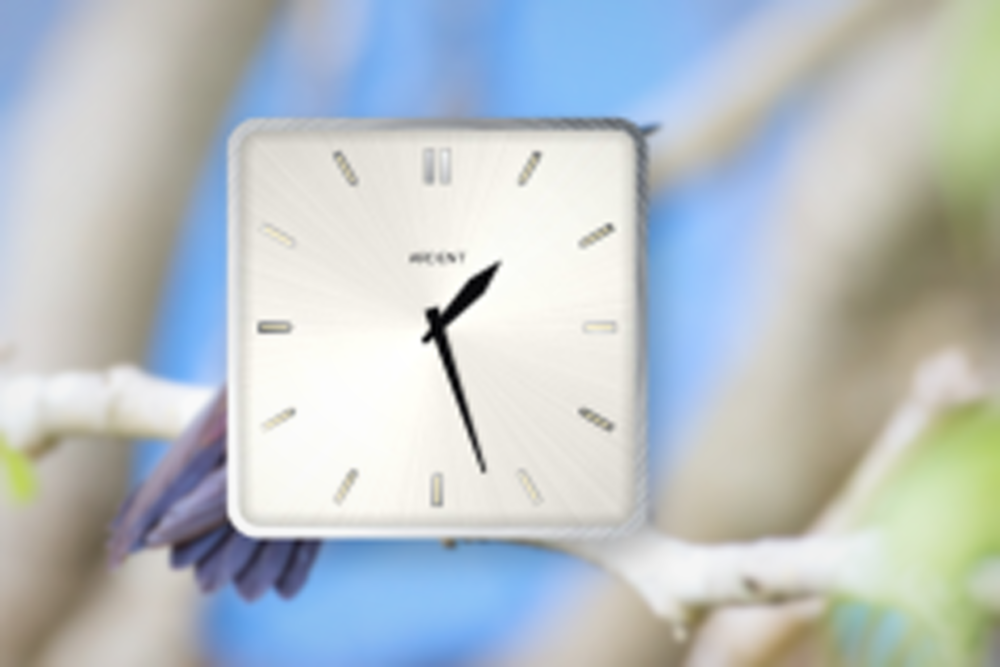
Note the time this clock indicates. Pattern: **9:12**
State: **1:27**
